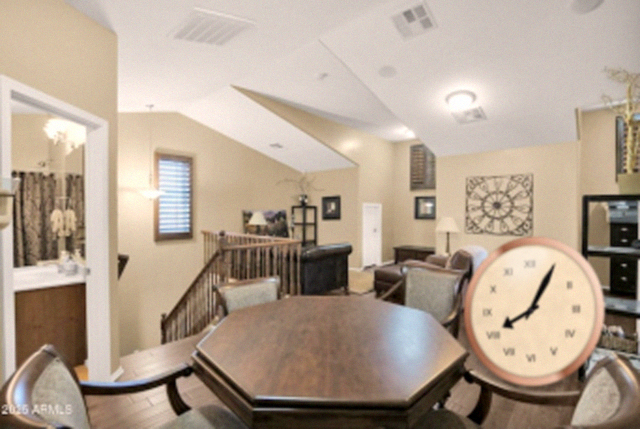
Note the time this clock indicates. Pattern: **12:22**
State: **8:05**
